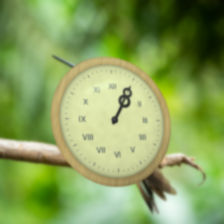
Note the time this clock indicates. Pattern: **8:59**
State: **1:05**
